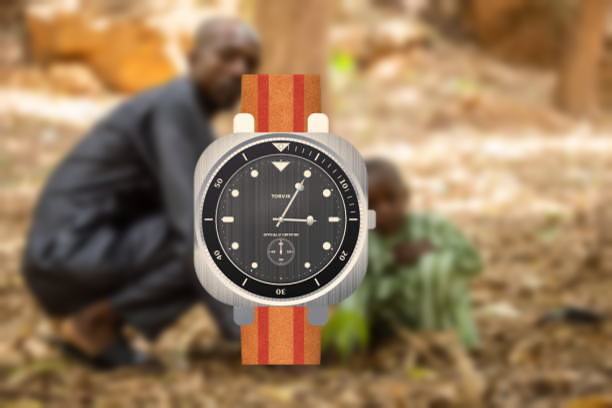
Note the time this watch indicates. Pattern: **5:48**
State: **3:05**
